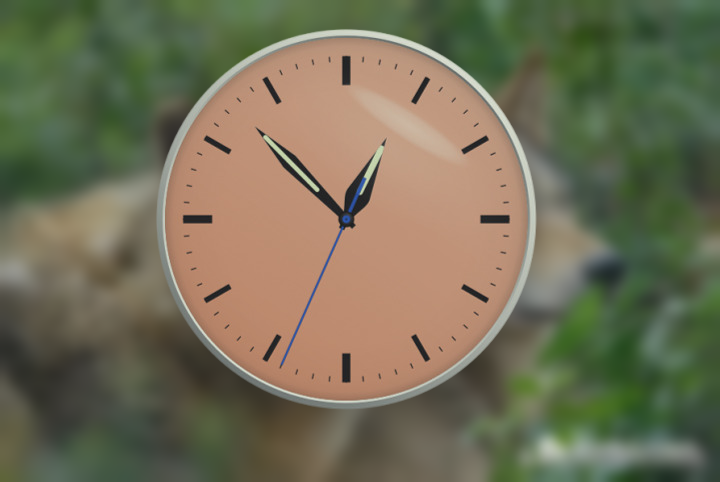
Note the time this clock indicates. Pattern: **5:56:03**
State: **12:52:34**
